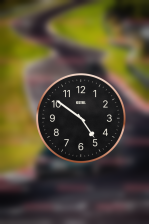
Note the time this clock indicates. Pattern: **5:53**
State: **4:51**
